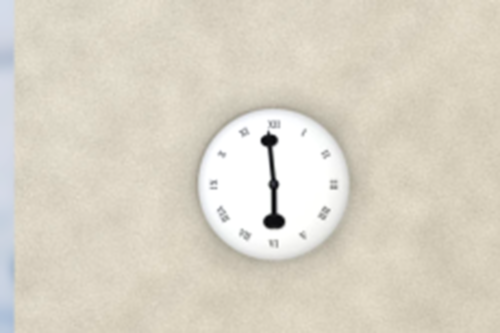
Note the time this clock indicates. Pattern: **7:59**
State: **5:59**
